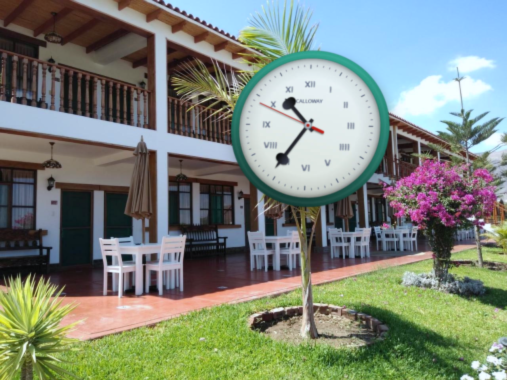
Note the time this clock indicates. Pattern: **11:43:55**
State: **10:35:49**
